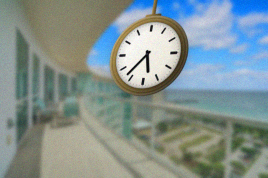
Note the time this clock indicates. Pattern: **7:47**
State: **5:37**
